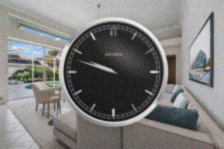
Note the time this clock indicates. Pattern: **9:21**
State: **9:48**
